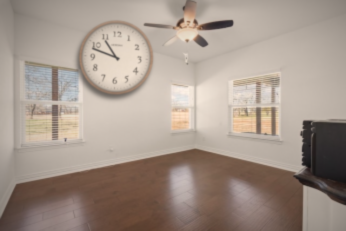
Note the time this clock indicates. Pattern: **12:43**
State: **10:48**
